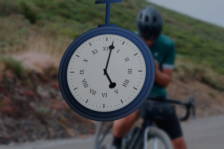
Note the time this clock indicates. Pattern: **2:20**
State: **5:02**
